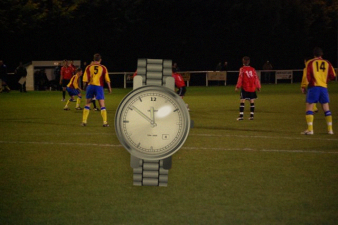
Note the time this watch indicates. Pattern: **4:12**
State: **11:51**
